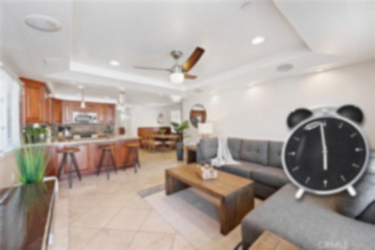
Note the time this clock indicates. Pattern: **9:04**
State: **5:59**
